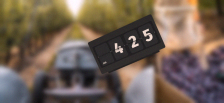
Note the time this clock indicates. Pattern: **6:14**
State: **4:25**
